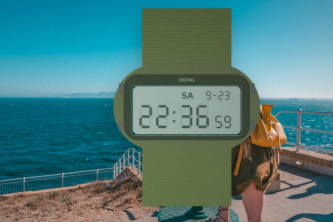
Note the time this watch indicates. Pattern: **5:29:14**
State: **22:36:59**
